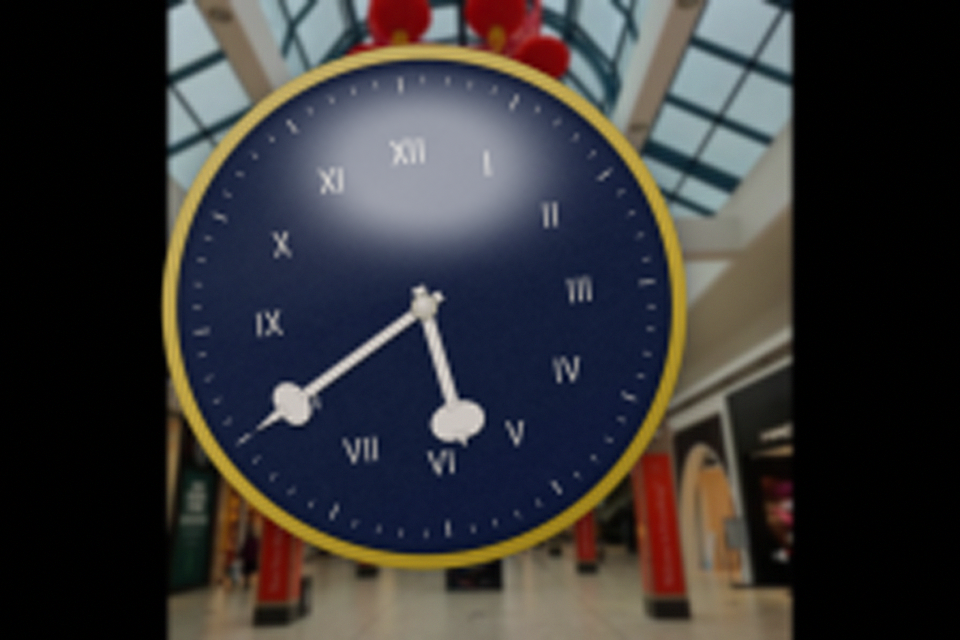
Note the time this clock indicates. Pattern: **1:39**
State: **5:40**
